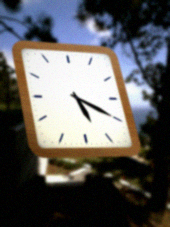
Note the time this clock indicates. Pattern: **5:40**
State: **5:20**
